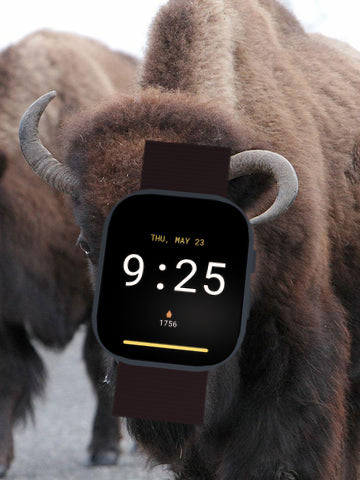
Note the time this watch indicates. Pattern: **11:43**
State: **9:25**
